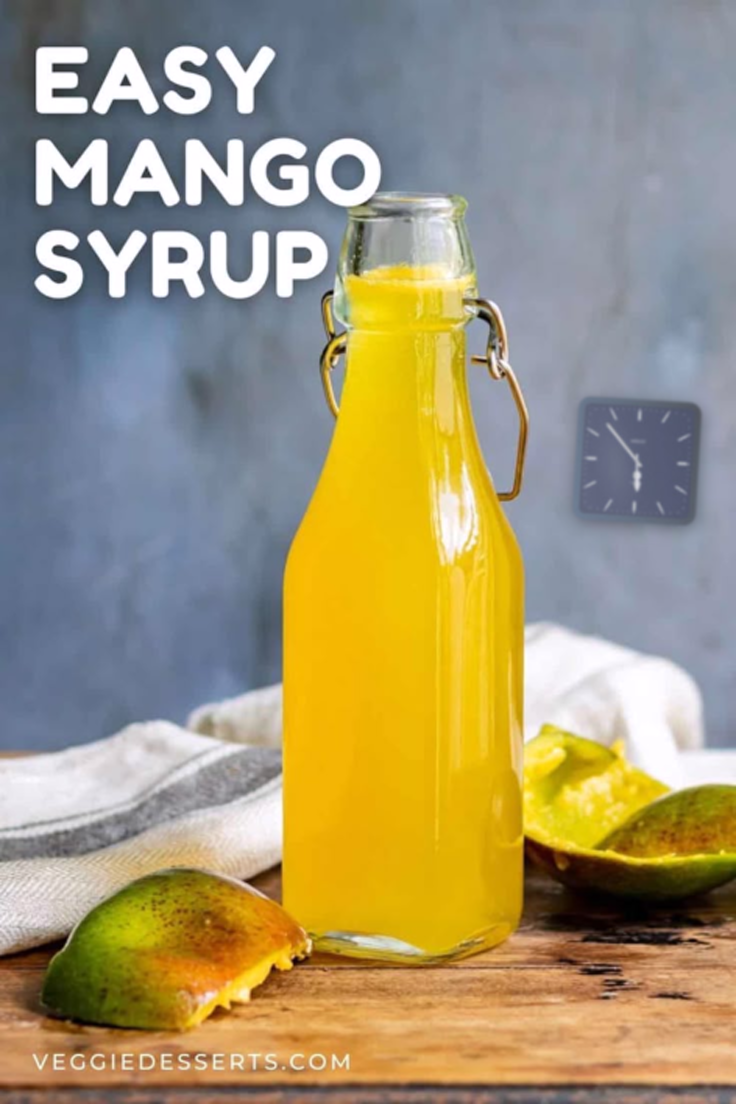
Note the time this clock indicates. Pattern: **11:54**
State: **5:53**
